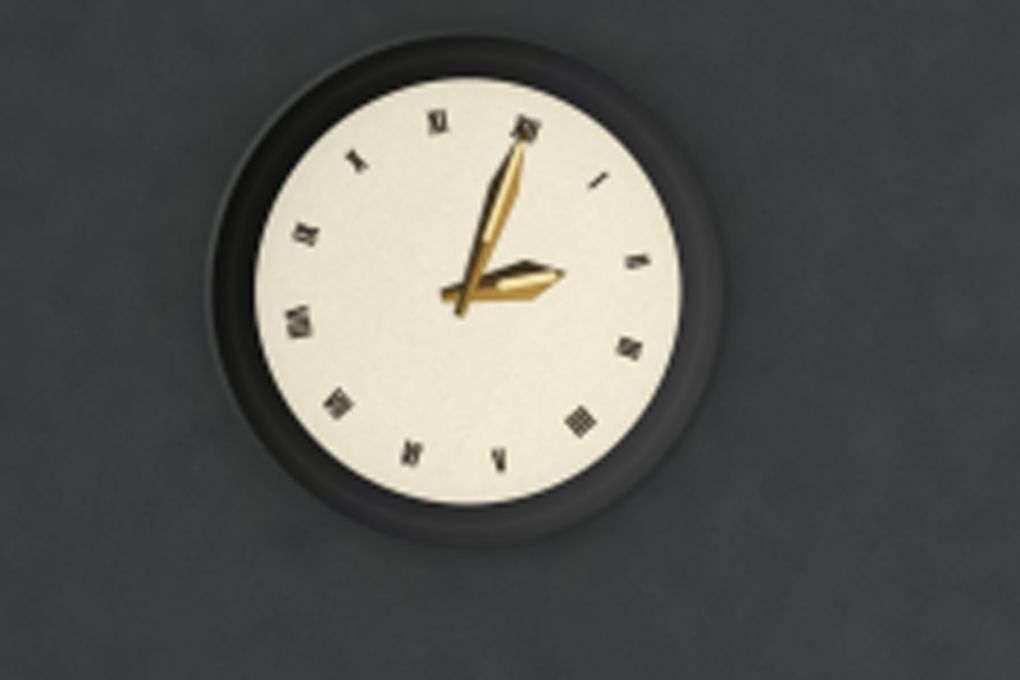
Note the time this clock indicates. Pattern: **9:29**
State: **2:00**
